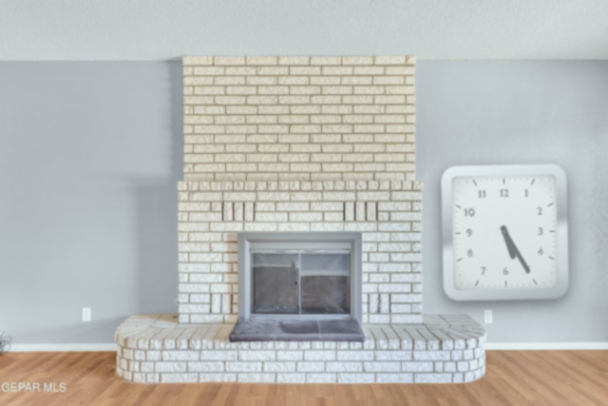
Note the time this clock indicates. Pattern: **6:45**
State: **5:25**
